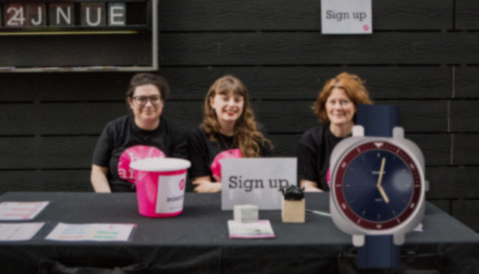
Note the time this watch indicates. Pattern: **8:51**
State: **5:02**
